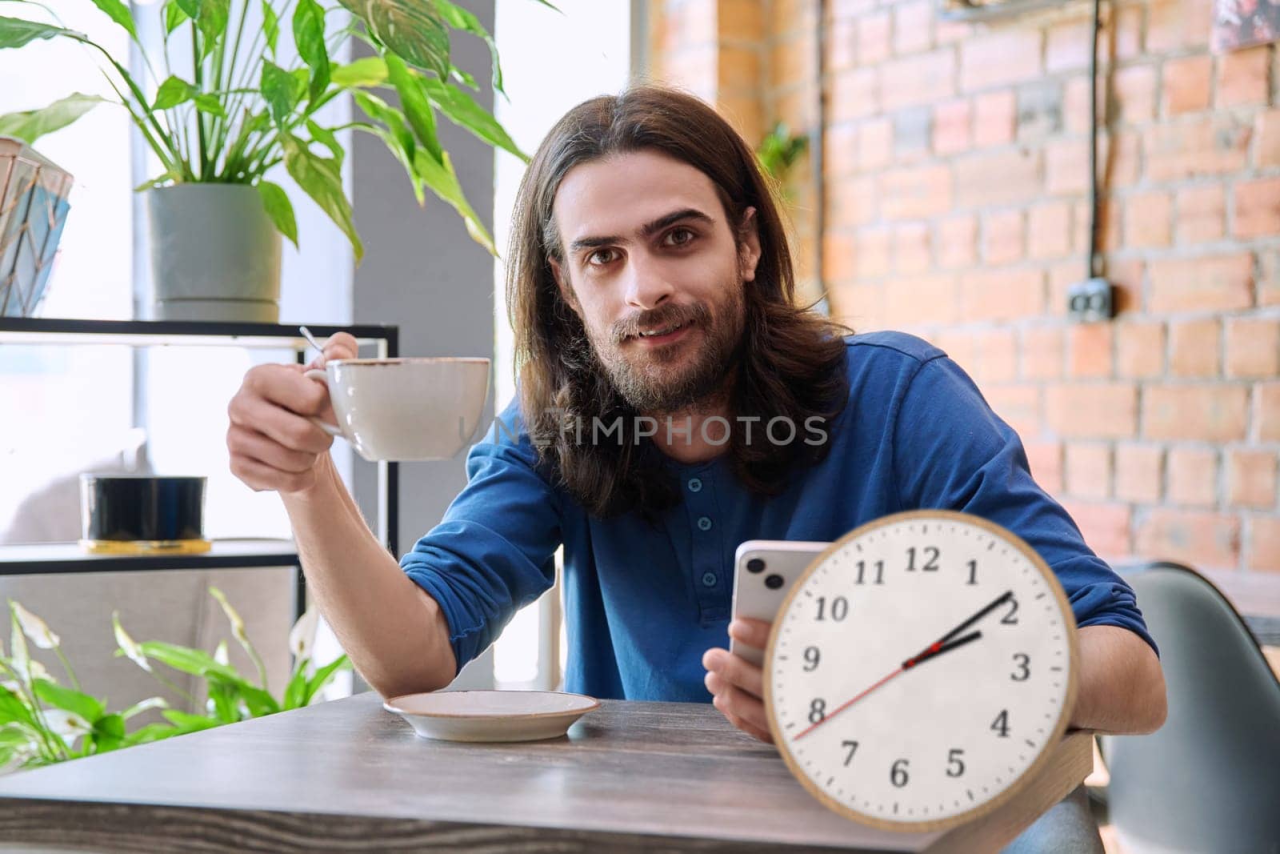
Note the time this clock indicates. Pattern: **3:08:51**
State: **2:08:39**
